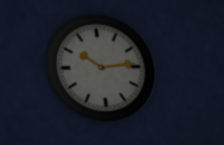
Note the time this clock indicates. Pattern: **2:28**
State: **10:14**
